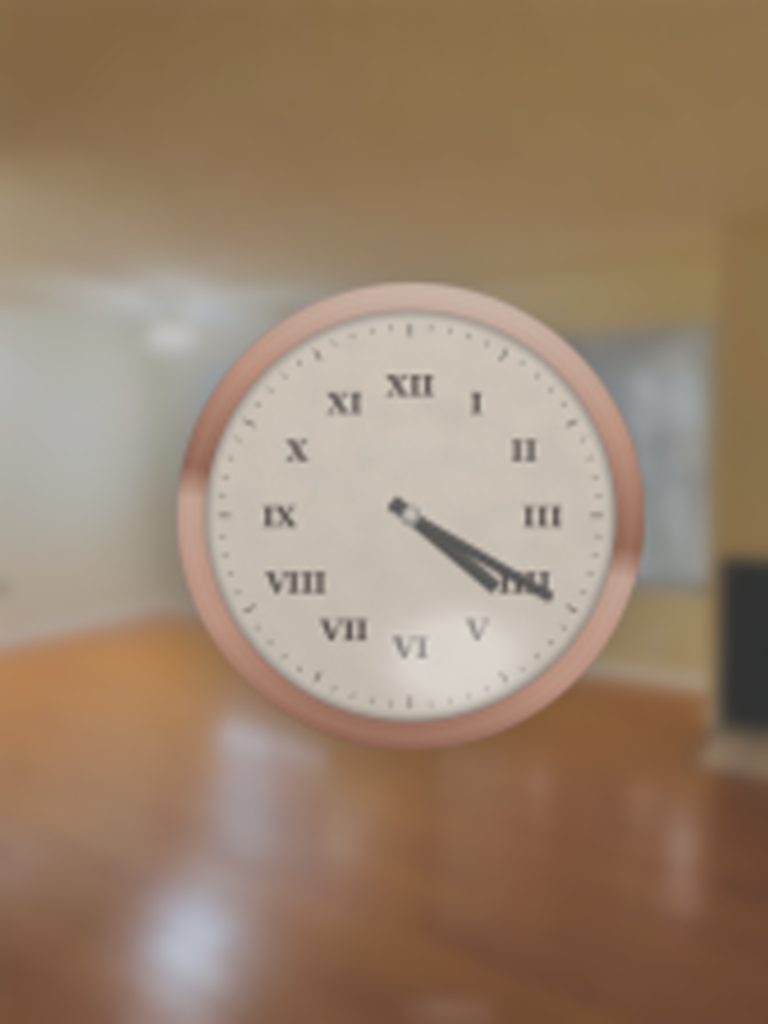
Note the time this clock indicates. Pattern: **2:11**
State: **4:20**
